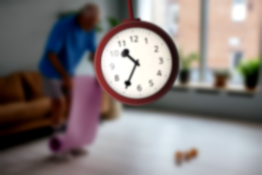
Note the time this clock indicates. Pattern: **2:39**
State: **10:35**
